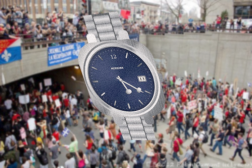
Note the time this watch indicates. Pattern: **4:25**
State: **5:21**
